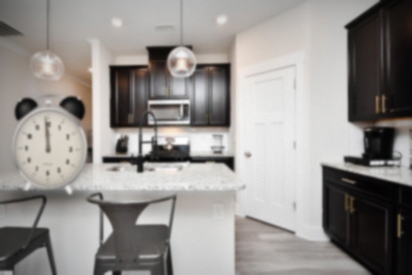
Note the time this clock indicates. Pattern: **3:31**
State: **11:59**
